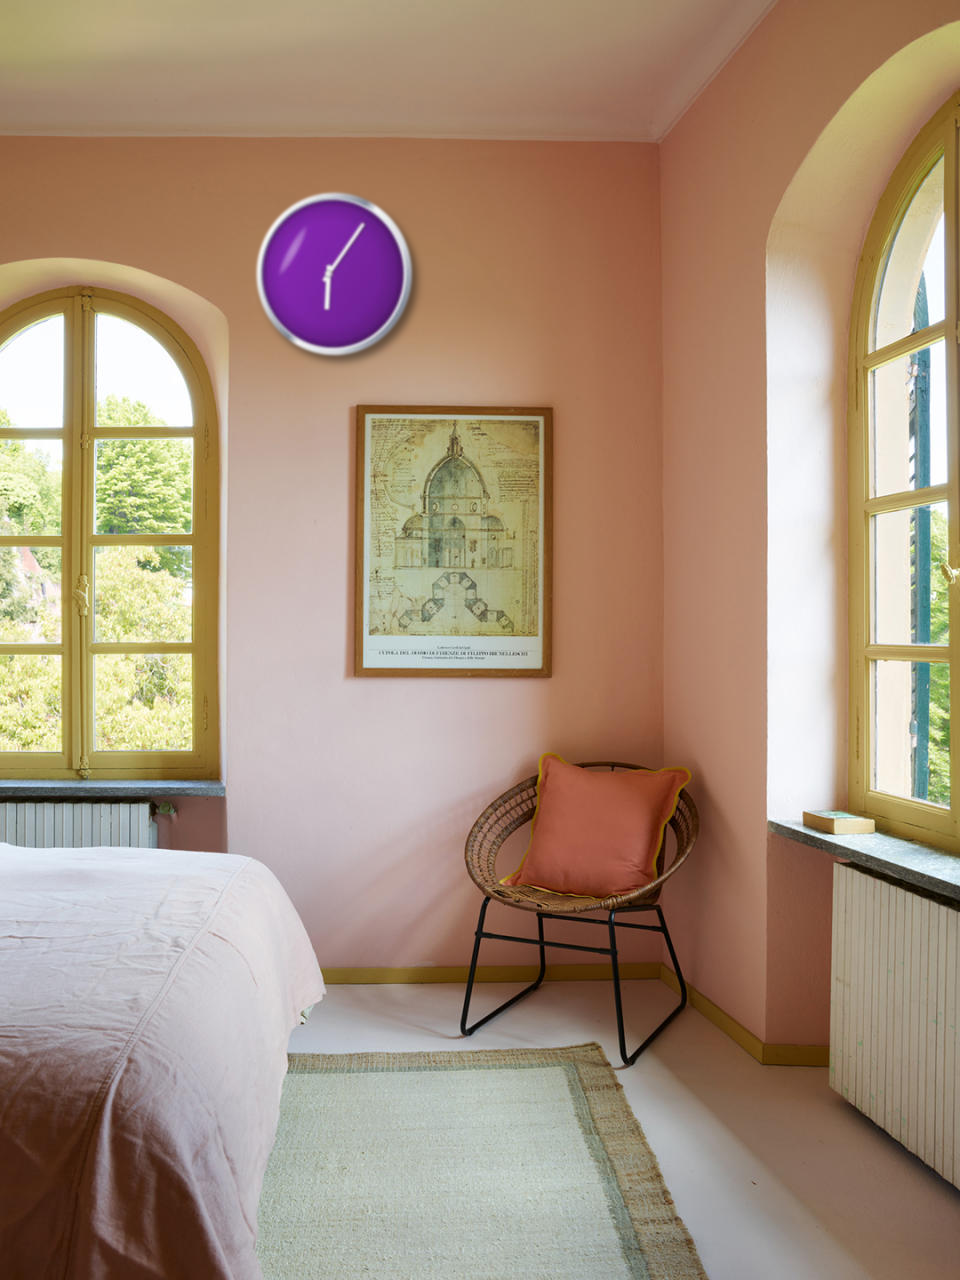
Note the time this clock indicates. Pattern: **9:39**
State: **6:06**
